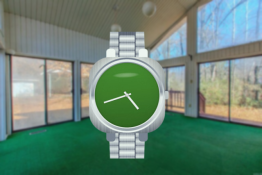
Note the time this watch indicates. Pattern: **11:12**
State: **4:42**
